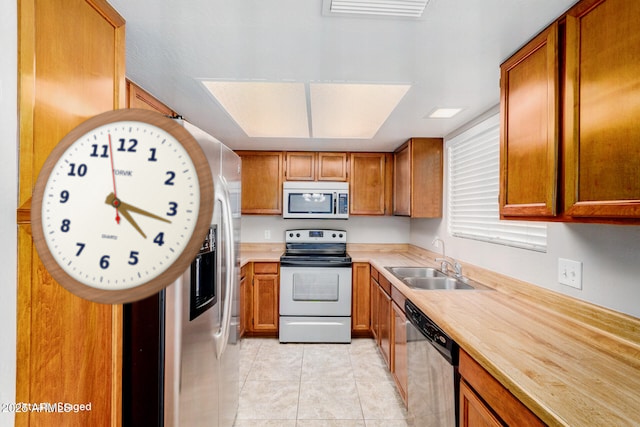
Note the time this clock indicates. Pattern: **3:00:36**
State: **4:16:57**
